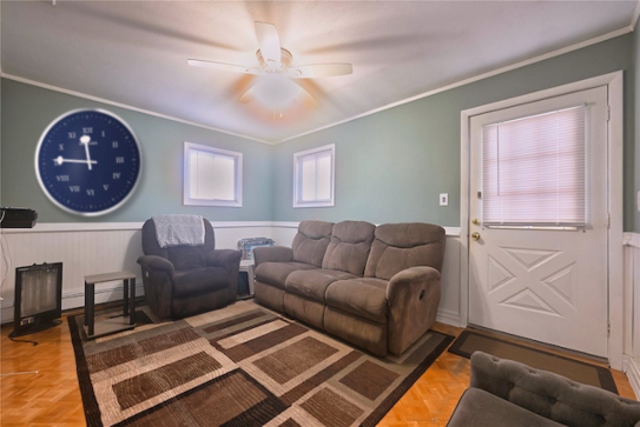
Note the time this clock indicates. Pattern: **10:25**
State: **11:46**
